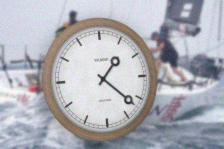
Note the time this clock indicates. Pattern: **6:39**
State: **1:22**
